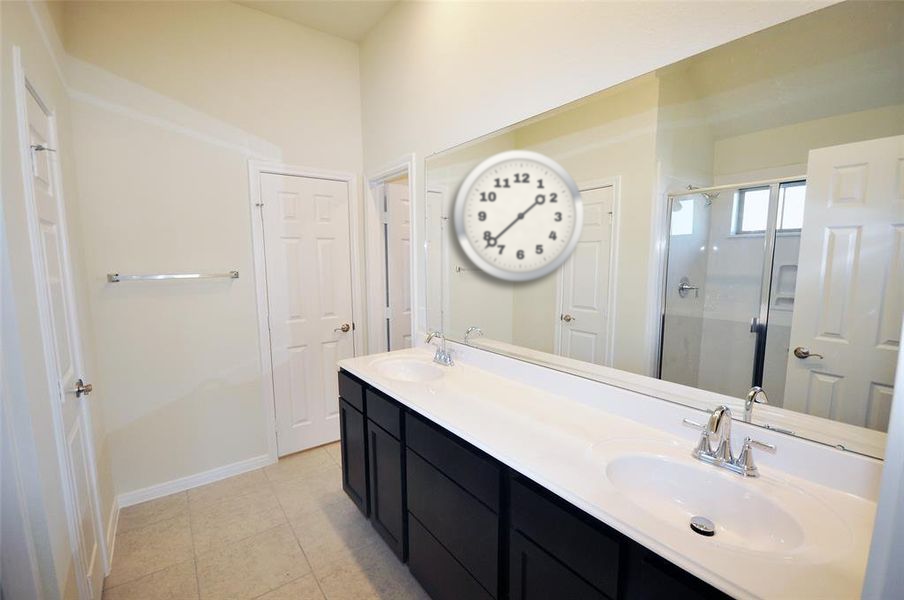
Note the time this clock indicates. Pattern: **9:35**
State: **1:38**
